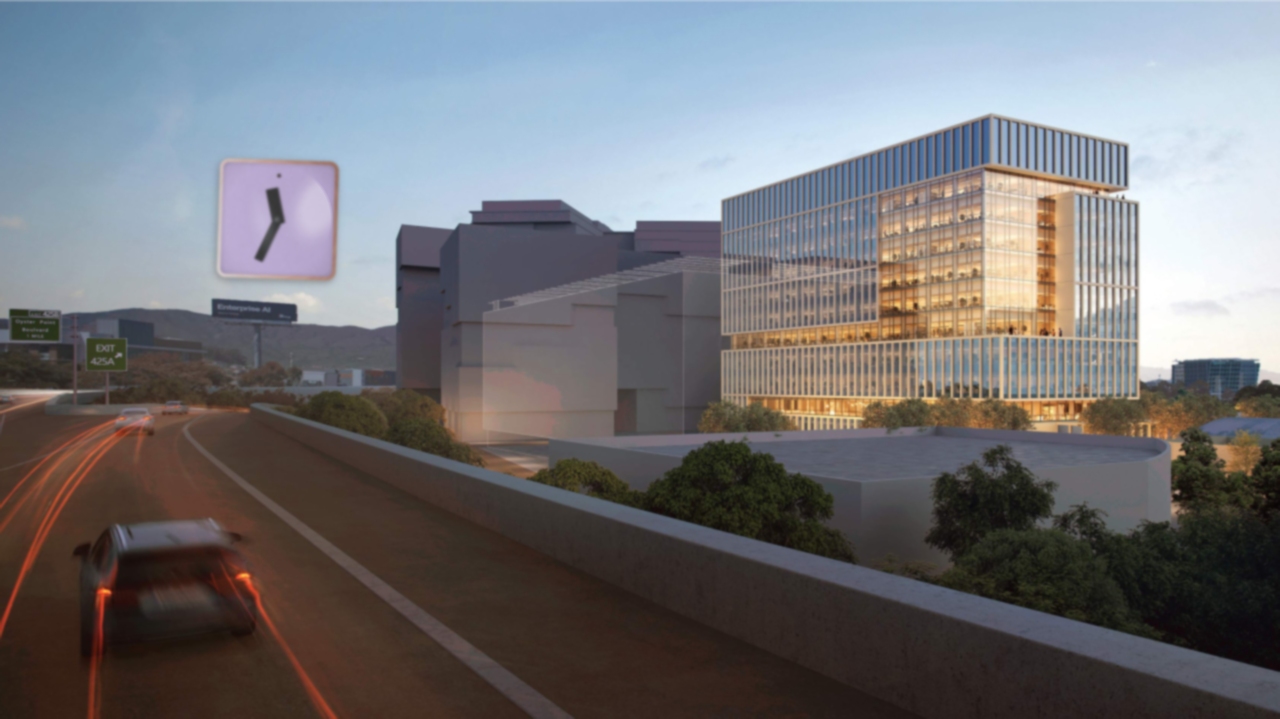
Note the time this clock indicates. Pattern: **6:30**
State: **11:34**
